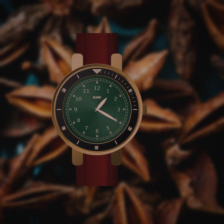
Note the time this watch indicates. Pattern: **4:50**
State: **1:20**
